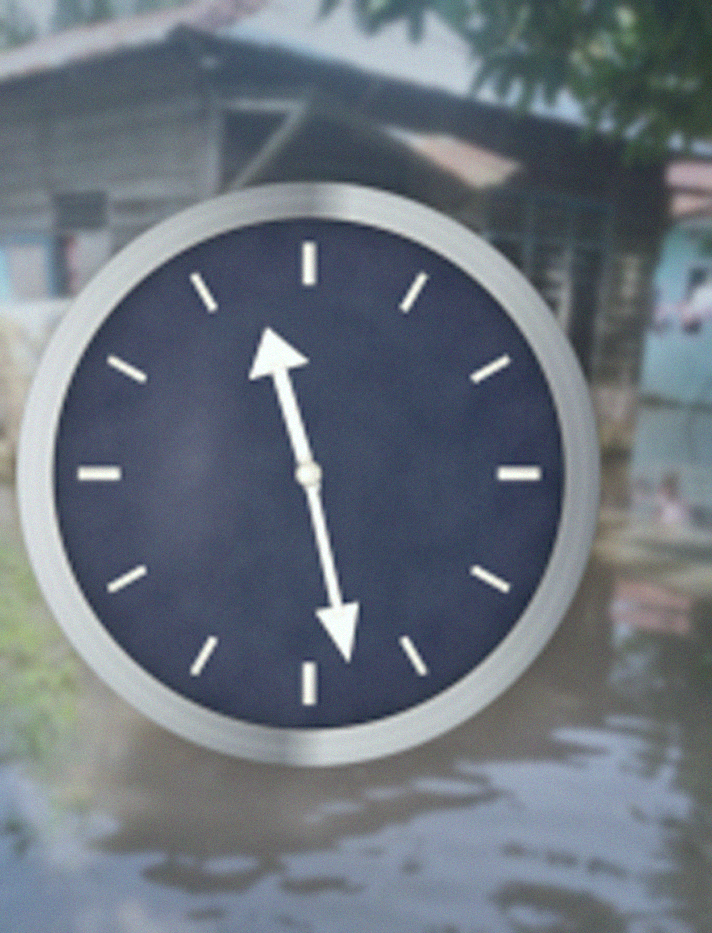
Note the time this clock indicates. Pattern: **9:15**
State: **11:28**
